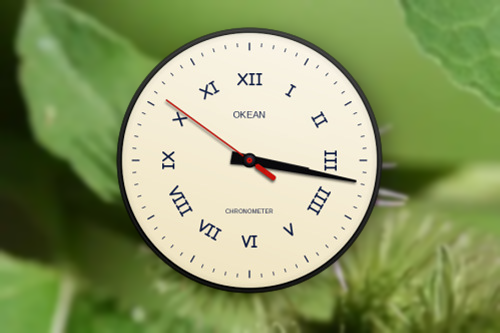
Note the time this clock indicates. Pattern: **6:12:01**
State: **3:16:51**
